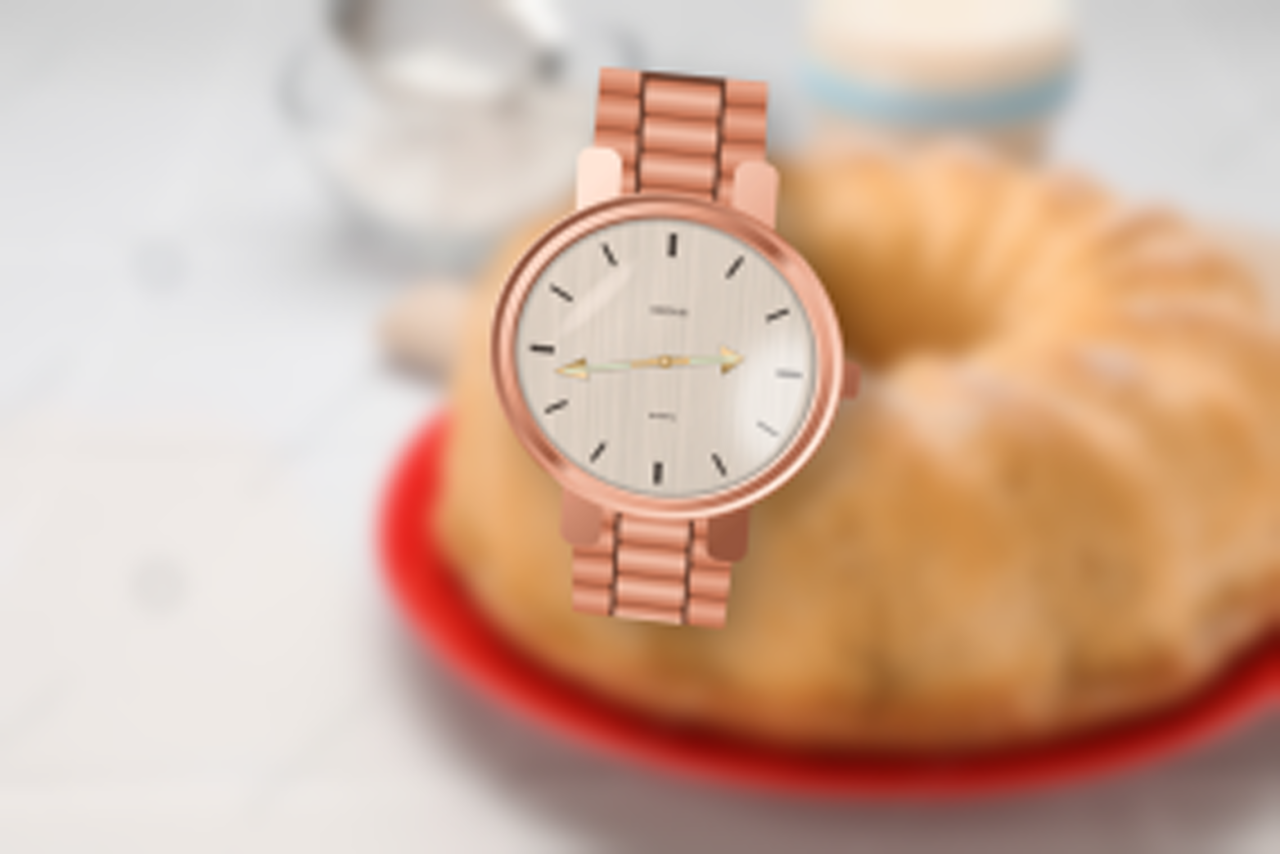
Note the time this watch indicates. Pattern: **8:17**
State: **2:43**
